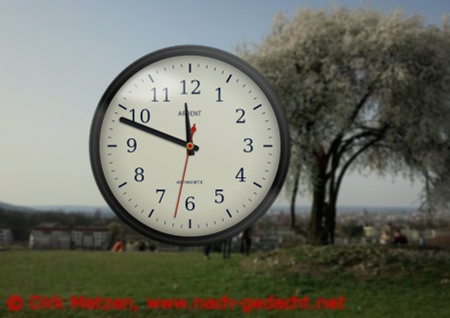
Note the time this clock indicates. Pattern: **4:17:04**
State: **11:48:32**
